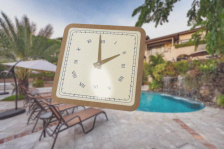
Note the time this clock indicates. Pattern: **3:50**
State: **1:59**
